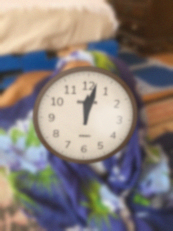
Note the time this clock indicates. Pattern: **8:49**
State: **12:02**
